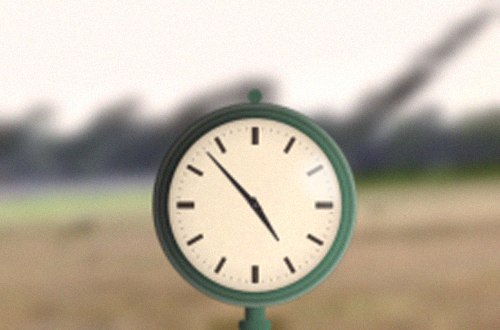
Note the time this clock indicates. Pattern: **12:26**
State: **4:53**
